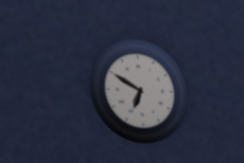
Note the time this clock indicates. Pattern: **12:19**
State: **6:50**
